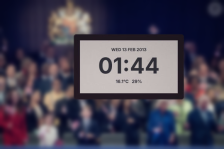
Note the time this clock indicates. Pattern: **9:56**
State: **1:44**
